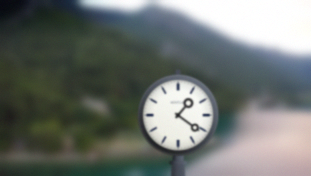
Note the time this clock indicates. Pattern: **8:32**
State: **1:21**
